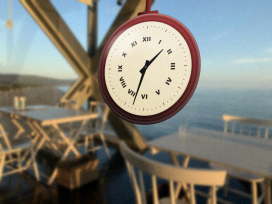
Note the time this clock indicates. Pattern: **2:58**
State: **1:33**
